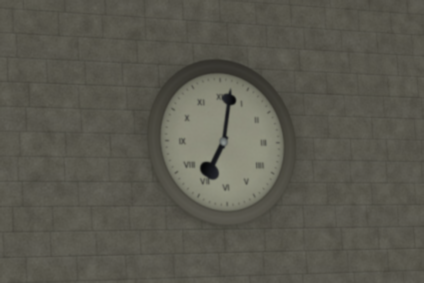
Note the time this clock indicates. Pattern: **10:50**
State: **7:02**
